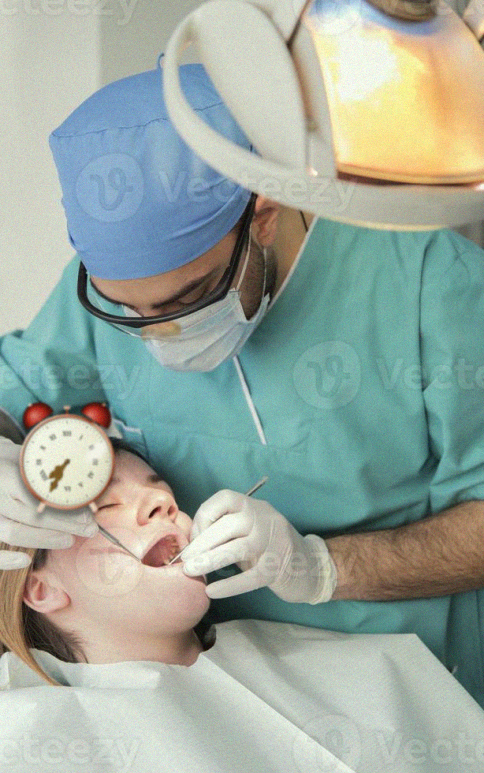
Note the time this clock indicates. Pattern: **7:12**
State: **7:35**
